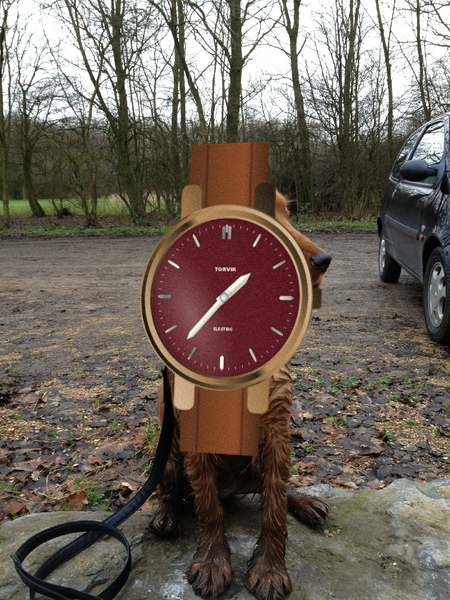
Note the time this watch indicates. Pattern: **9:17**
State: **1:37**
